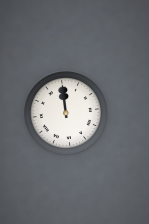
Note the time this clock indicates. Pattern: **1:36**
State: **12:00**
